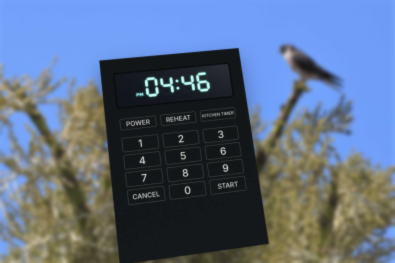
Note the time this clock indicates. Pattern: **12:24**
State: **4:46**
